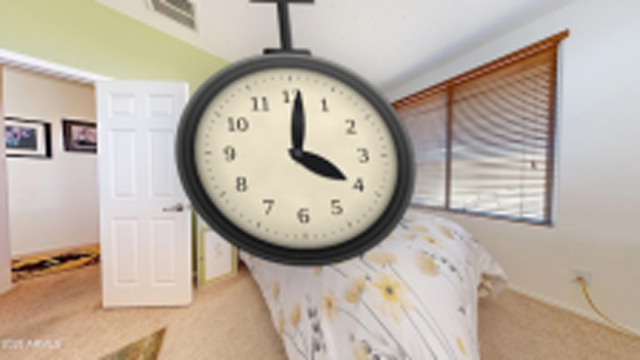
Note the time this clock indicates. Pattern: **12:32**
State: **4:01**
